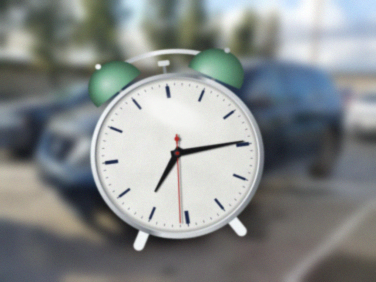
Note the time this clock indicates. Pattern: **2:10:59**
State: **7:14:31**
